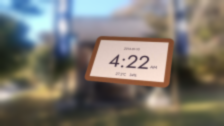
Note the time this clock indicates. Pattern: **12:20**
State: **4:22**
